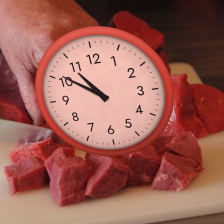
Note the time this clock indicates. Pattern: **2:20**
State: **10:51**
